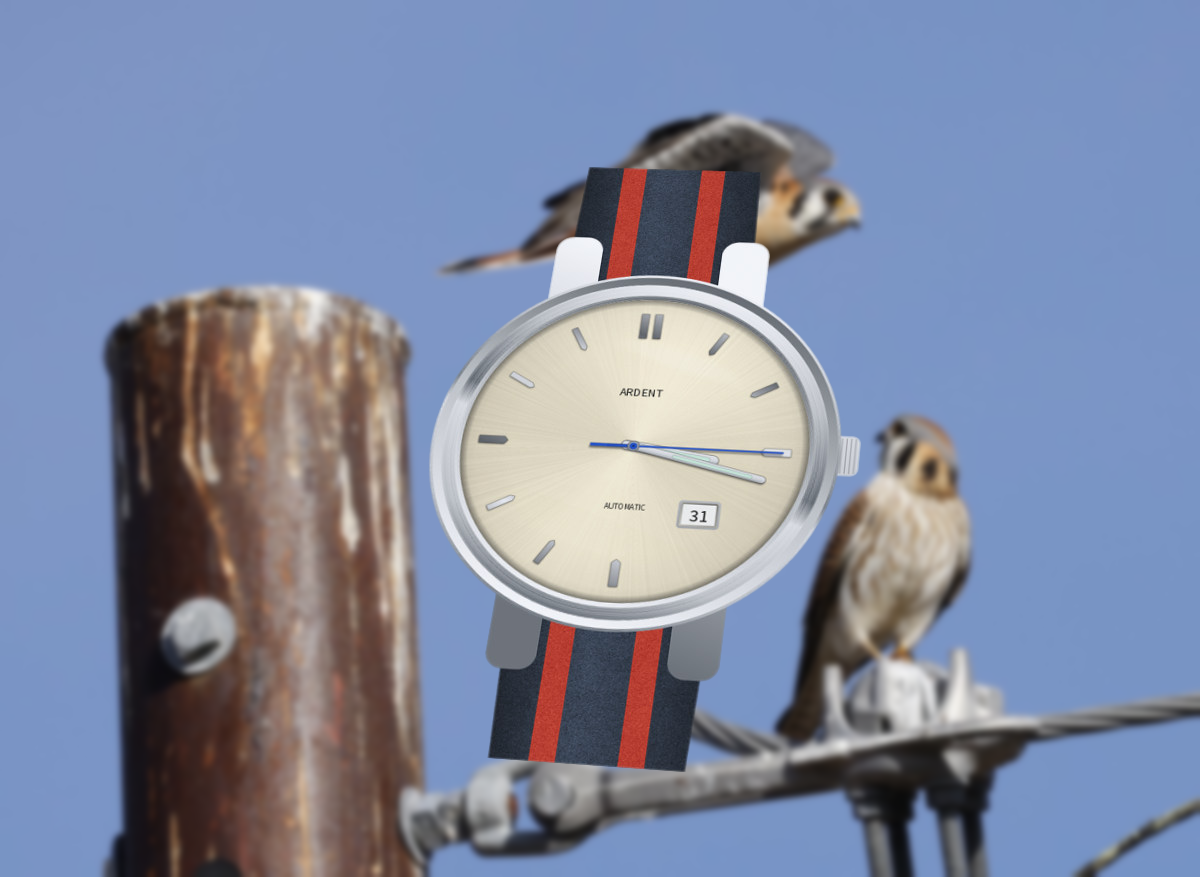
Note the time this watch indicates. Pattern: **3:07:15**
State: **3:17:15**
